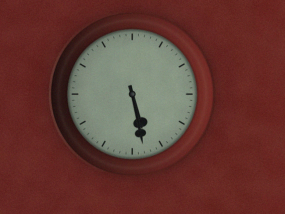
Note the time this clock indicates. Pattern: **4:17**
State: **5:28**
